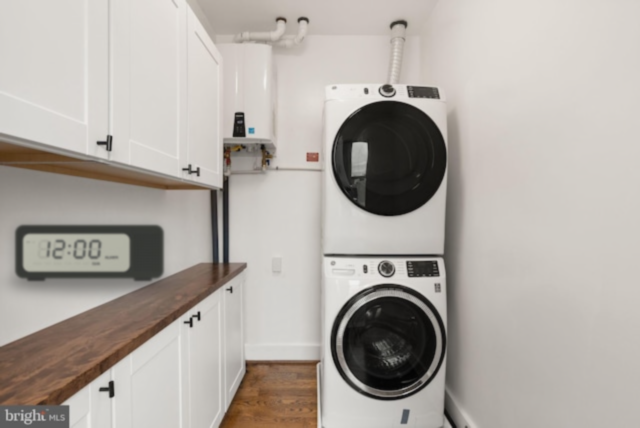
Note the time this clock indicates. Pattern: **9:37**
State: **12:00**
